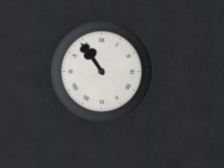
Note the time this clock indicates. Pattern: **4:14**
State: **10:54**
